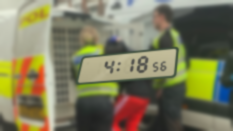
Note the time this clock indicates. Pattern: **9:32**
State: **4:18**
